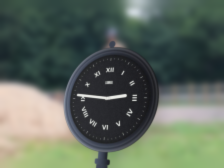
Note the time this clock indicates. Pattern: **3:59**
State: **2:46**
